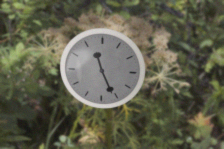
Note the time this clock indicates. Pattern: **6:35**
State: **11:26**
